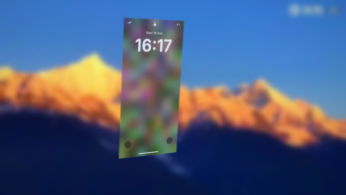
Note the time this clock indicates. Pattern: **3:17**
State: **16:17**
